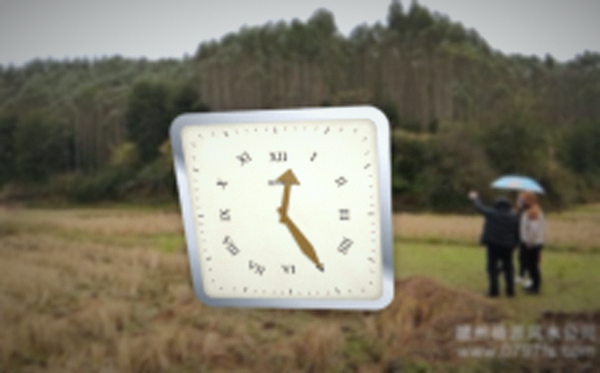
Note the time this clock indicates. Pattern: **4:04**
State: **12:25**
